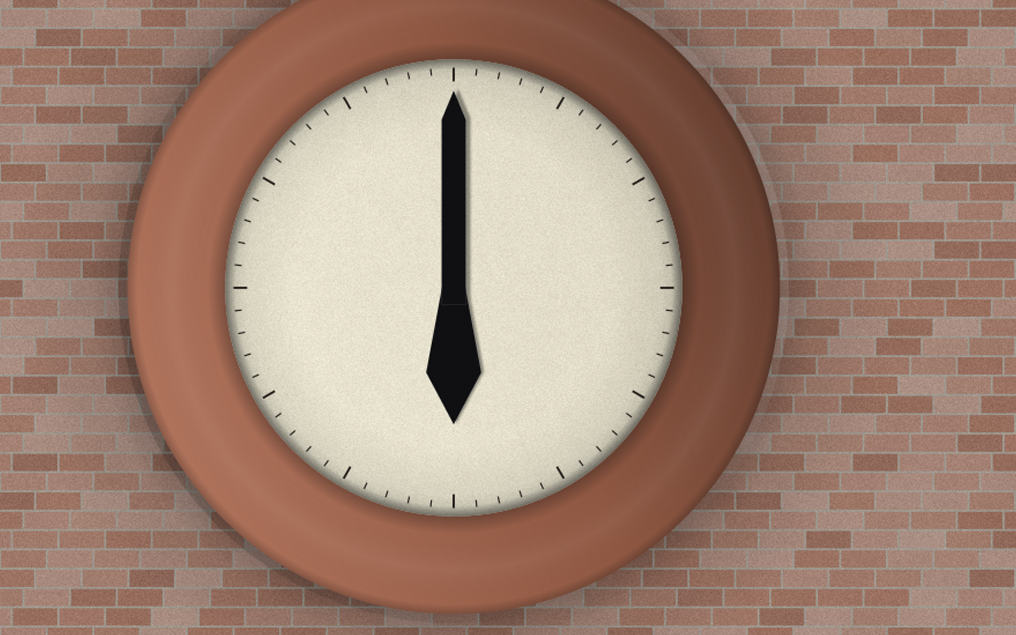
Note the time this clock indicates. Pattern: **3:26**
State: **6:00**
